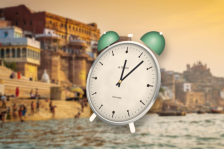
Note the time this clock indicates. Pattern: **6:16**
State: **12:07**
